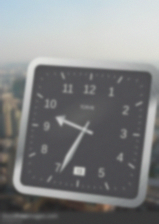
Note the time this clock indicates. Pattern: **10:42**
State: **9:34**
